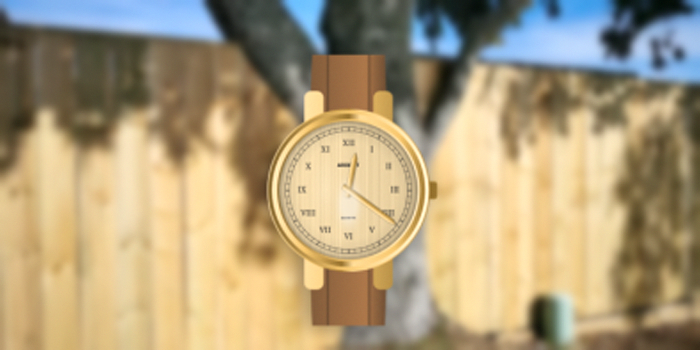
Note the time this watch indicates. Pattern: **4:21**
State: **12:21**
